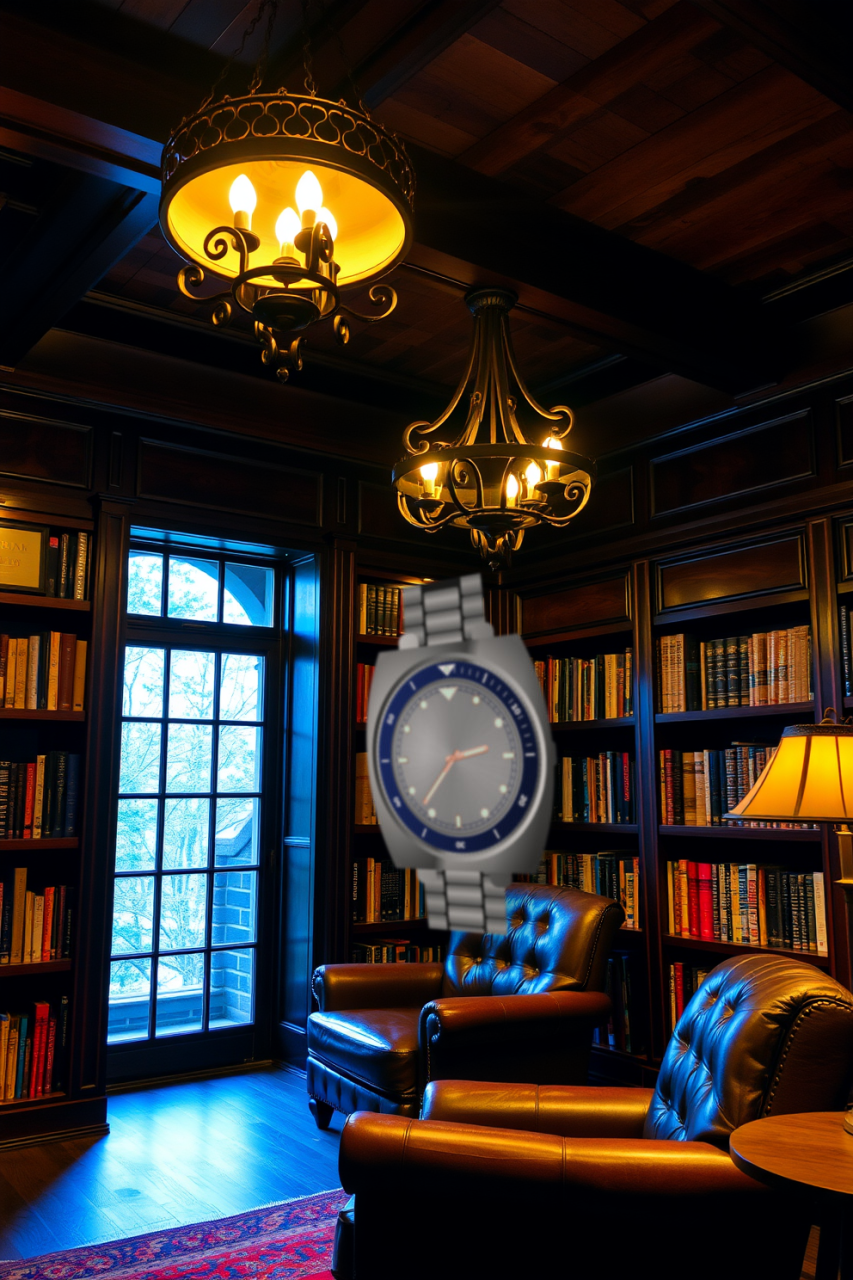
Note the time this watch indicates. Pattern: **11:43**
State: **2:37**
